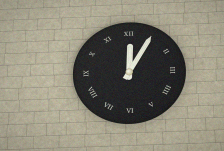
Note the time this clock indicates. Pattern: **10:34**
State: **12:05**
